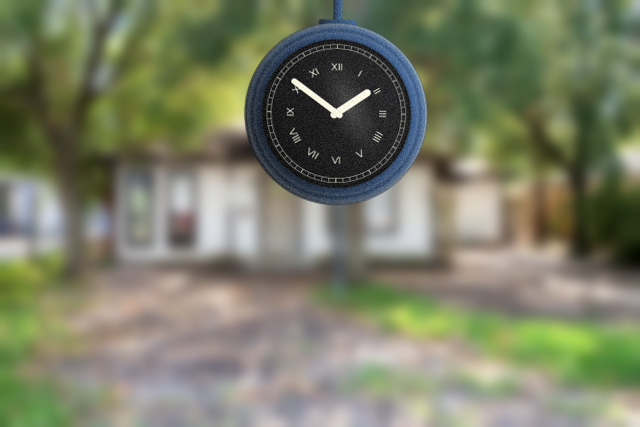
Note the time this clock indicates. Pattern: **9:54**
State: **1:51**
